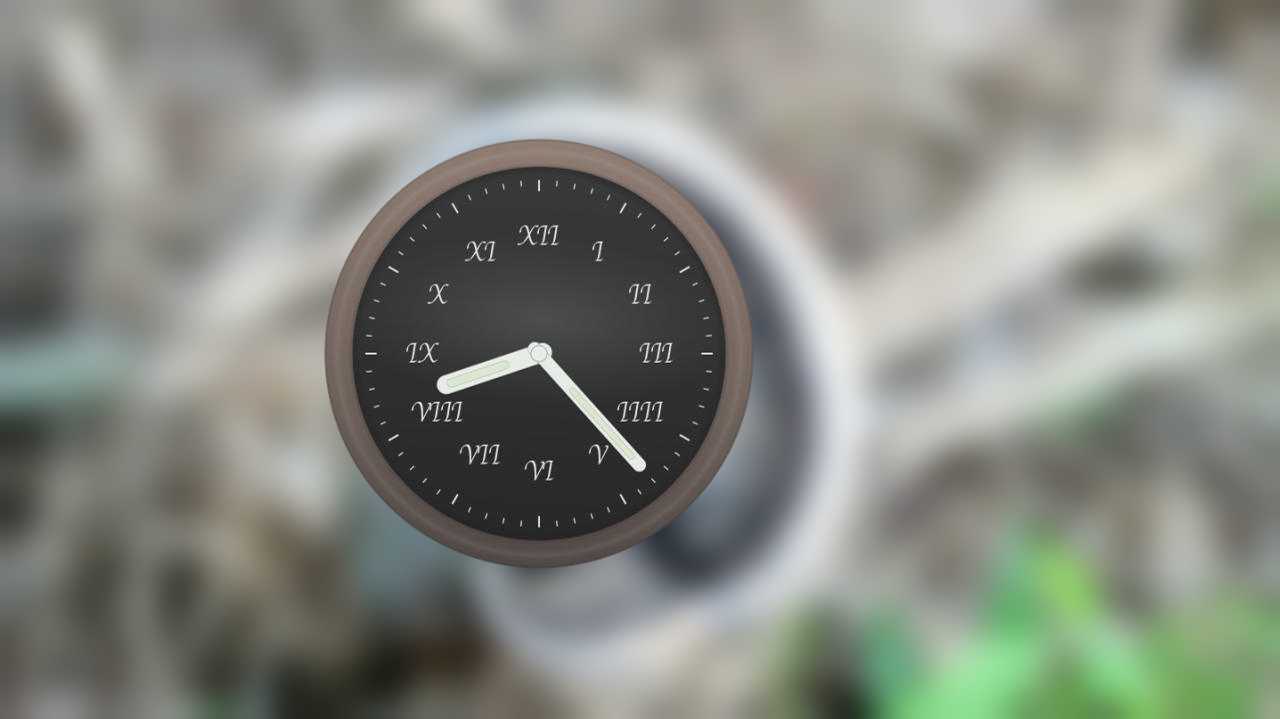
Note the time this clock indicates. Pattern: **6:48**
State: **8:23**
